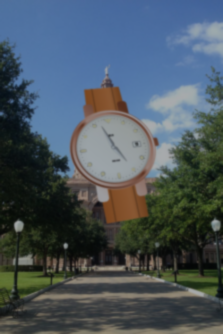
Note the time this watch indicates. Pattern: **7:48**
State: **4:57**
